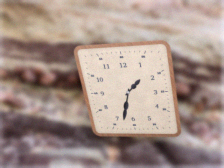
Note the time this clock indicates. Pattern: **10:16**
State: **1:33**
